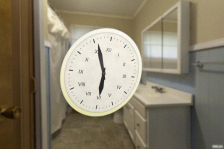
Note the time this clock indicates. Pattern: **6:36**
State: **5:56**
